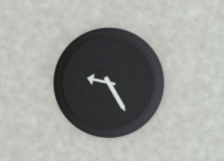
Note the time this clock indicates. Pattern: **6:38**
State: **9:25**
